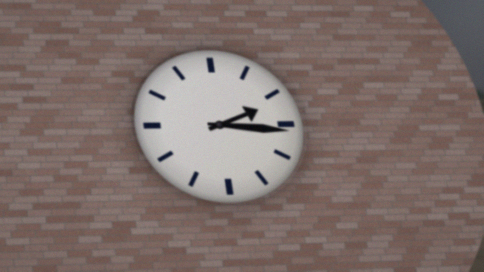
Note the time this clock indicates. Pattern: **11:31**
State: **2:16**
